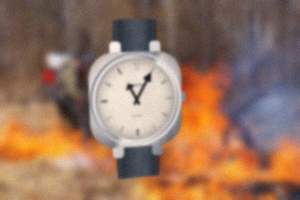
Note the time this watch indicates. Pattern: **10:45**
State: **11:05**
